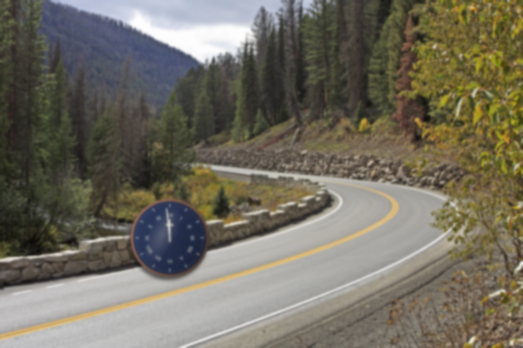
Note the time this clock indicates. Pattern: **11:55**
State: **11:59**
